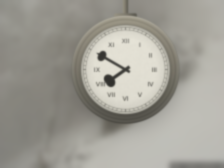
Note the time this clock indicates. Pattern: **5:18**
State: **7:50**
